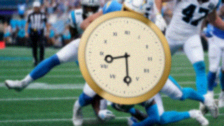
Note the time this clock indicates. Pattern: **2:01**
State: **8:29**
